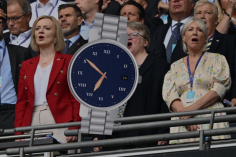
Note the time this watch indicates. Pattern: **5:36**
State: **6:51**
